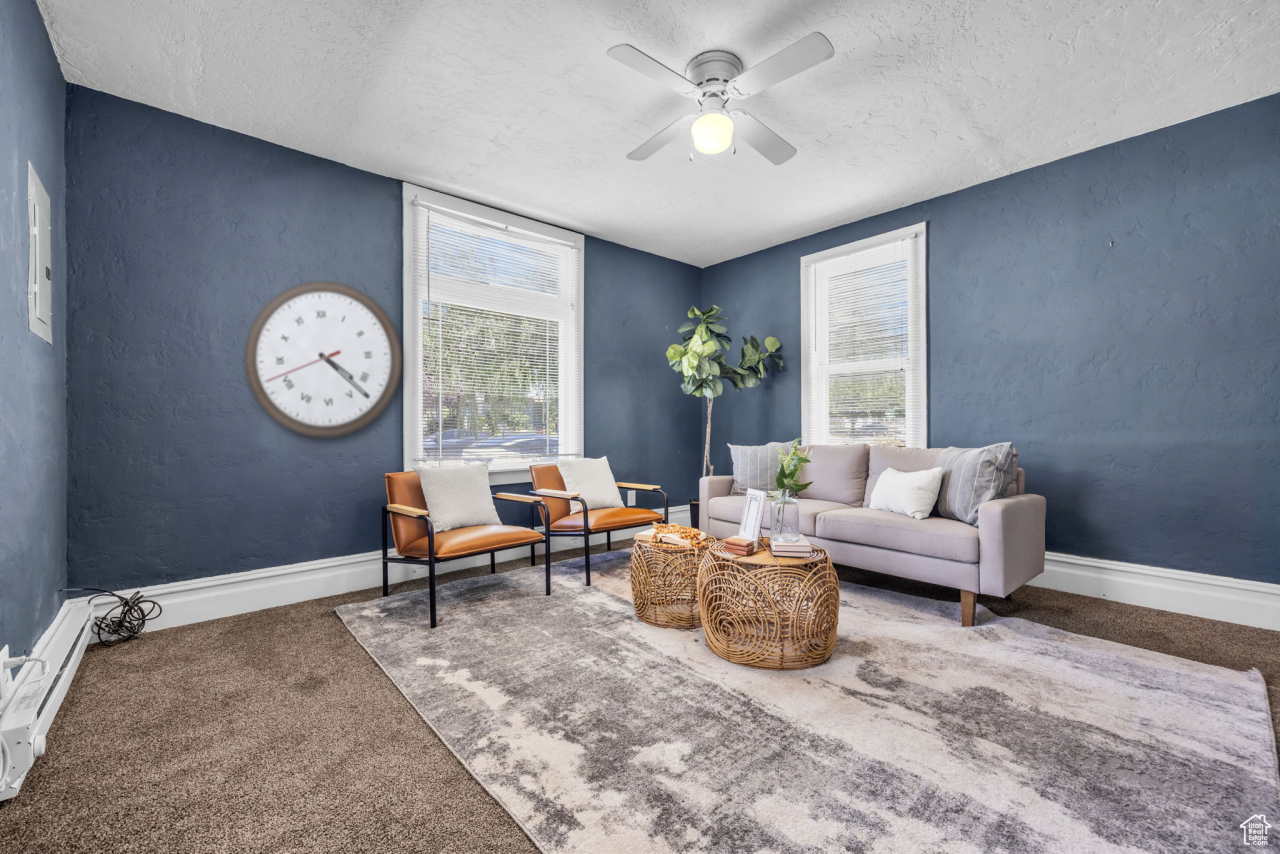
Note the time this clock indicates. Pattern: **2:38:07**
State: **4:22:42**
